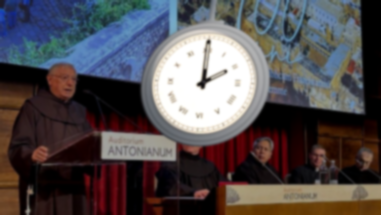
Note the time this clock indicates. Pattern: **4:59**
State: **2:00**
